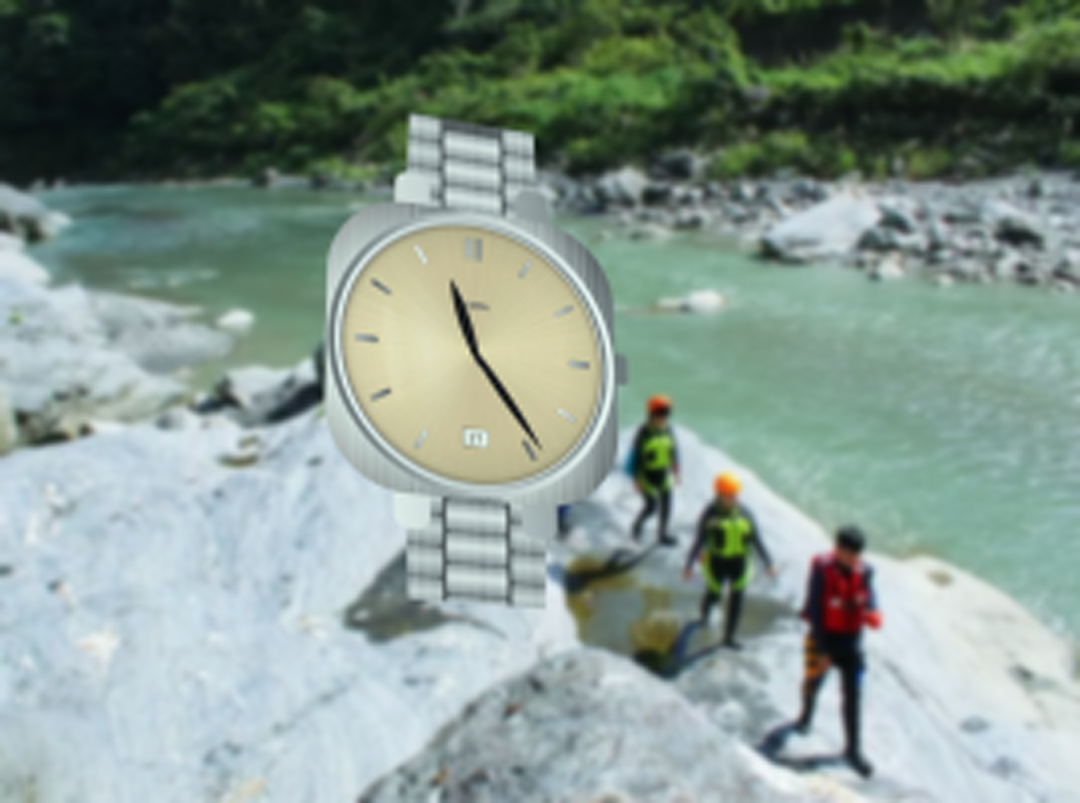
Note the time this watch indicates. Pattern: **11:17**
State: **11:24**
